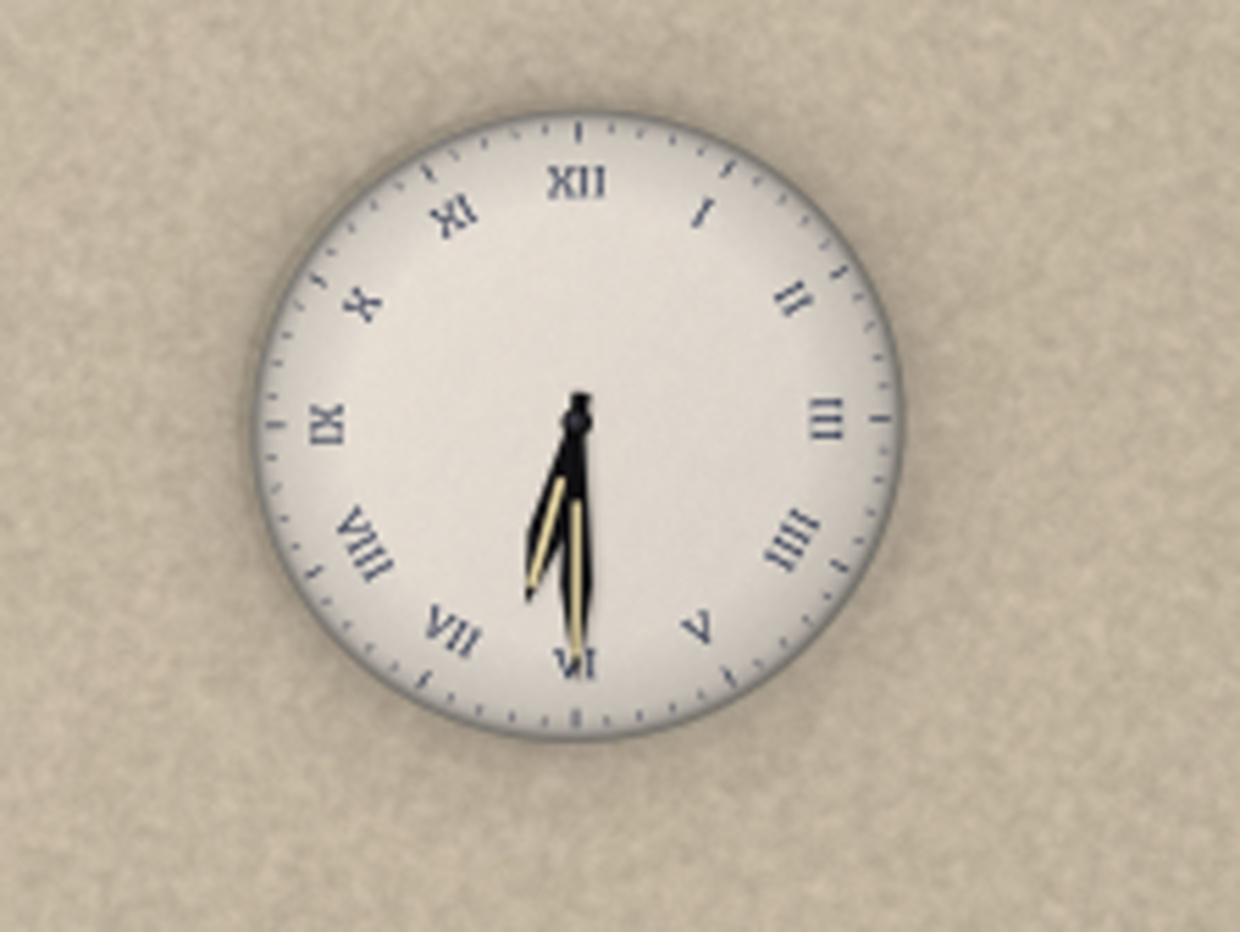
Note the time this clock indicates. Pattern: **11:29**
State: **6:30**
